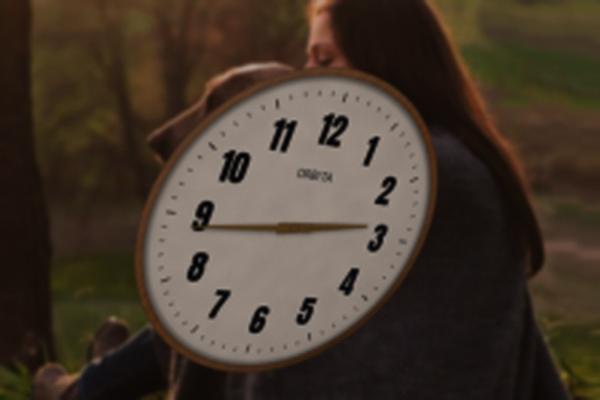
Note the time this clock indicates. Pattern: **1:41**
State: **2:44**
